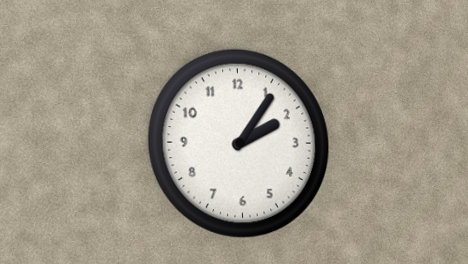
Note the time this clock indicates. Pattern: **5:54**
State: **2:06**
